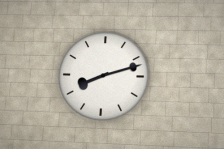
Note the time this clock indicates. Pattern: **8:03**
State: **8:12**
